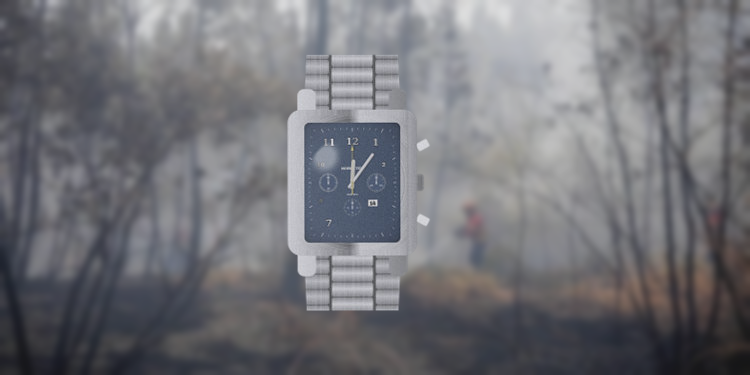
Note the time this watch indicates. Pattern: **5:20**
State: **12:06**
